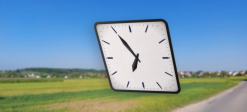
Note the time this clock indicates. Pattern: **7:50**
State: **6:55**
